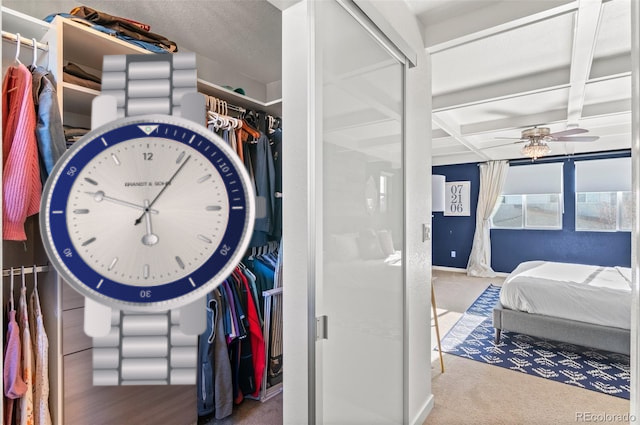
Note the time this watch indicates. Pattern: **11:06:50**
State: **5:48:06**
